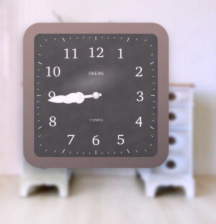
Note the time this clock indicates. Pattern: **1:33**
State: **8:44**
